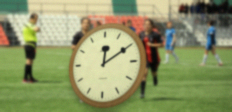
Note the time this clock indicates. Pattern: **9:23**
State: **12:10**
